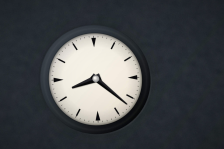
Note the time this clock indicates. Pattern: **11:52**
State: **8:22**
